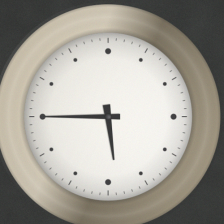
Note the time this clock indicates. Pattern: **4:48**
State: **5:45**
